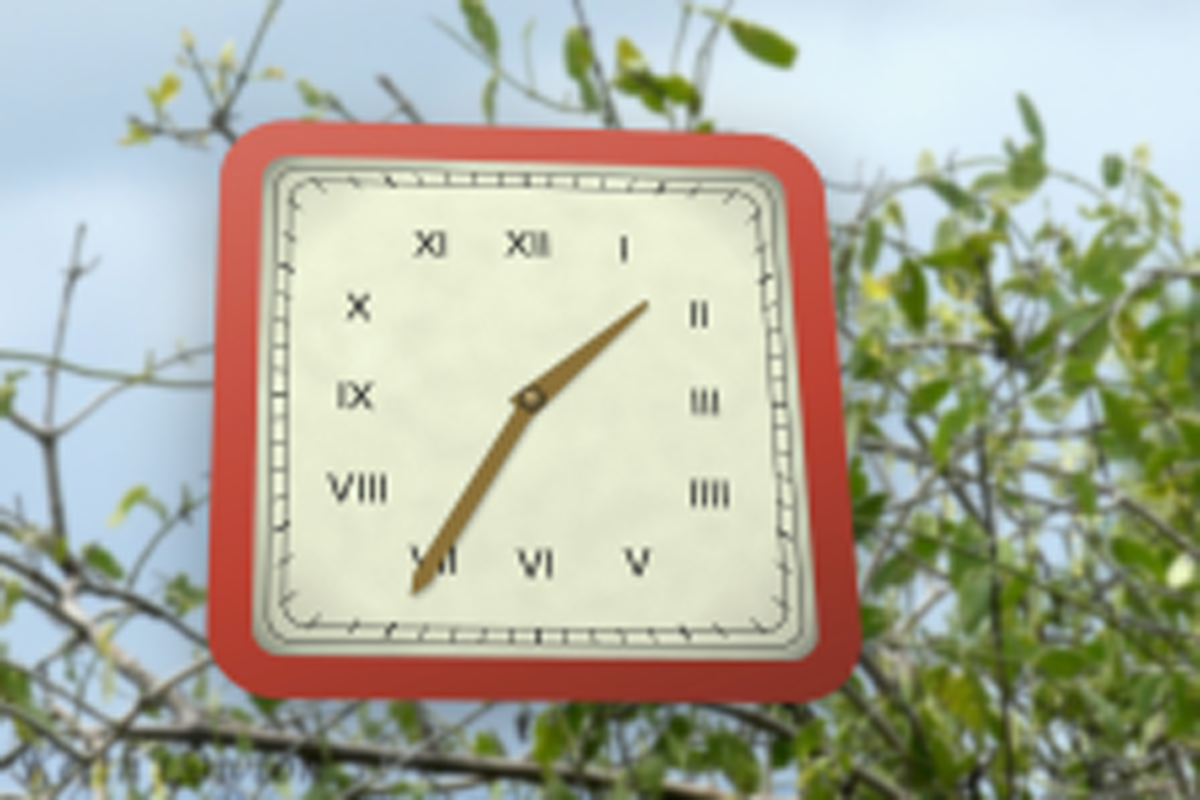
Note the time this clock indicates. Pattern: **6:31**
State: **1:35**
